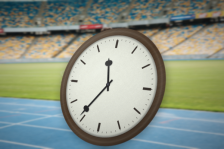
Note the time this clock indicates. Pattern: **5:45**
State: **11:36**
